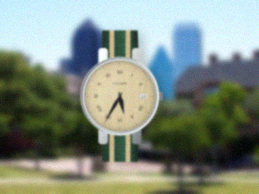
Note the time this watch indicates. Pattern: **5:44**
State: **5:35**
